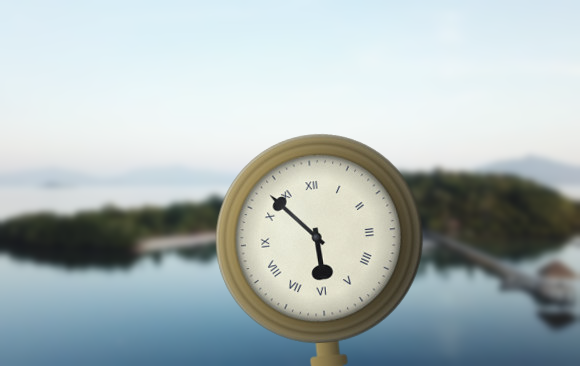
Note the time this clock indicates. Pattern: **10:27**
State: **5:53**
